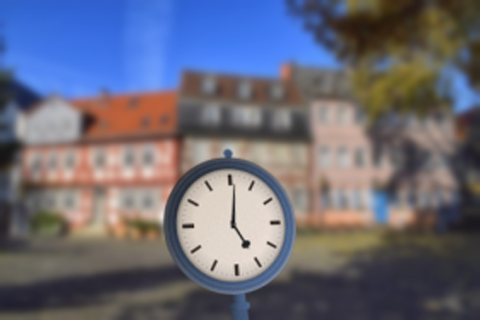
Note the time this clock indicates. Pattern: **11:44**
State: **5:01**
